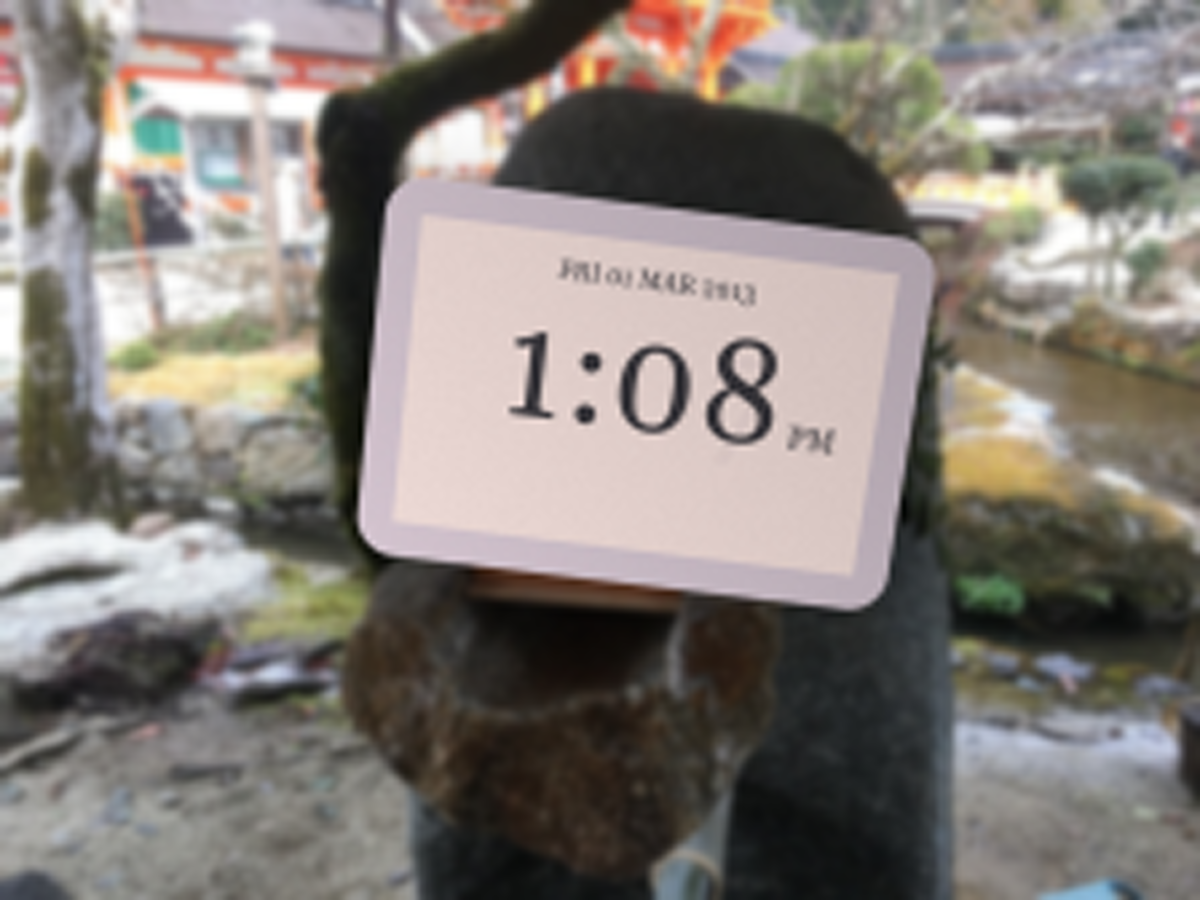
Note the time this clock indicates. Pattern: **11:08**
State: **1:08**
